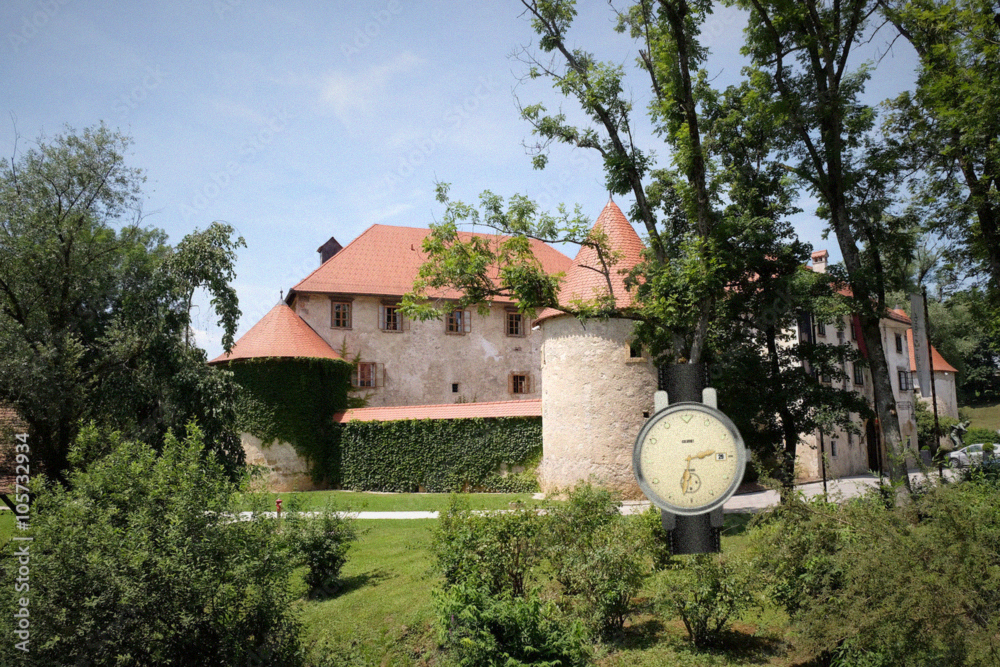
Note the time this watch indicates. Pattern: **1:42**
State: **2:32**
